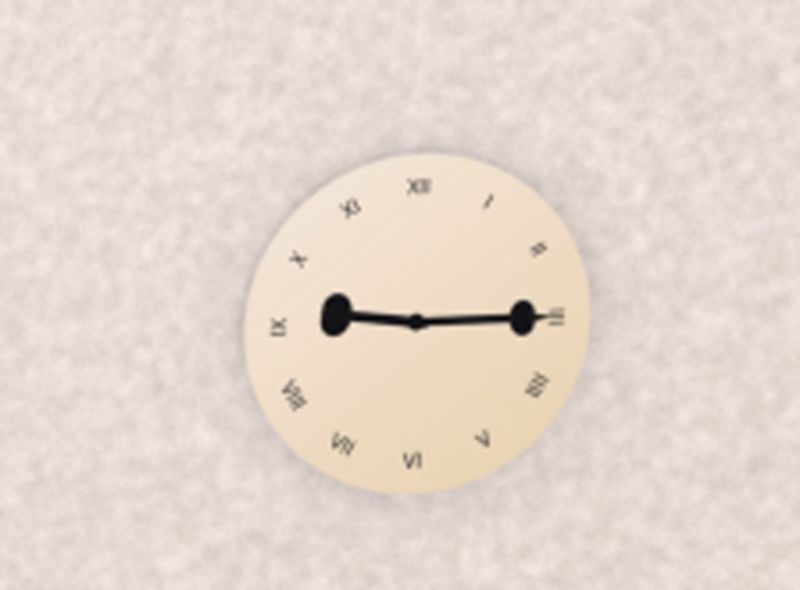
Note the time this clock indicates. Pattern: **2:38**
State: **9:15**
